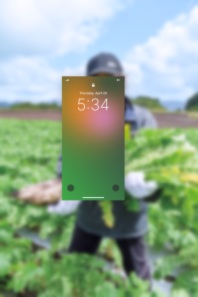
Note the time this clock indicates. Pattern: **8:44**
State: **5:34**
